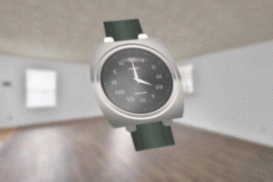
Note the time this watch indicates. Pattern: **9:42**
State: **4:00**
